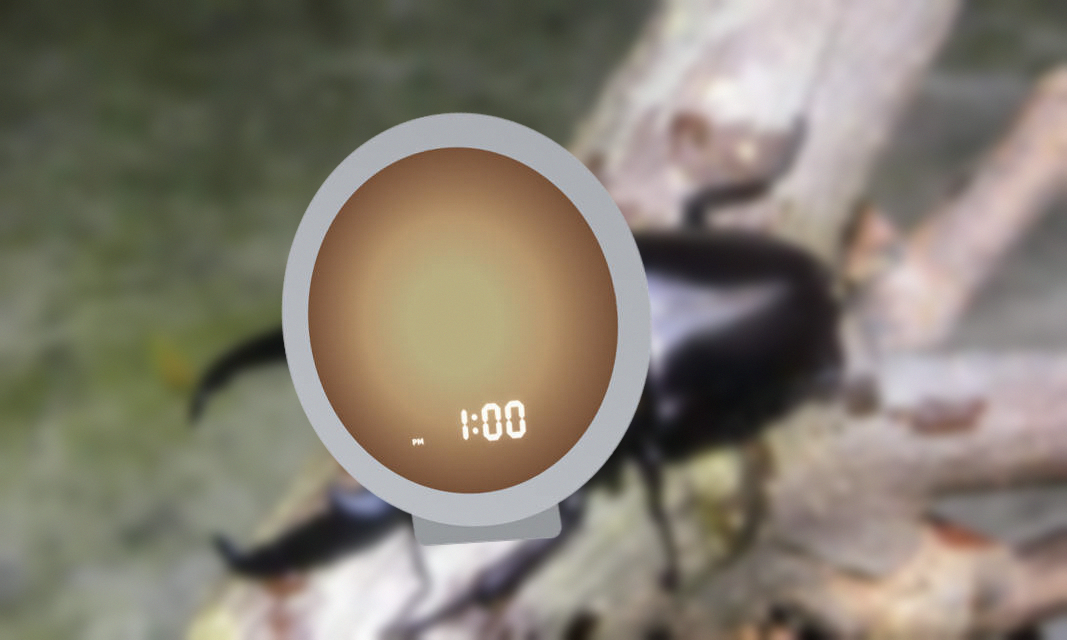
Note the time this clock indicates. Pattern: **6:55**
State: **1:00**
